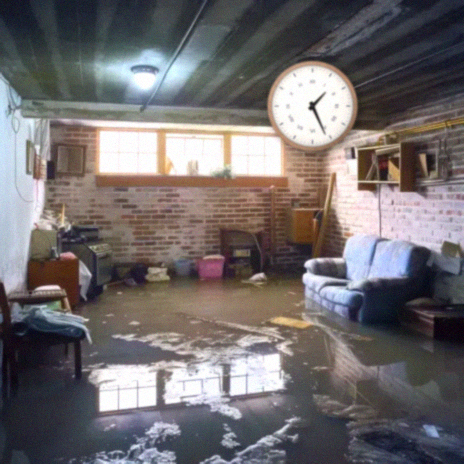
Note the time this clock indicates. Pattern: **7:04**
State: **1:26**
